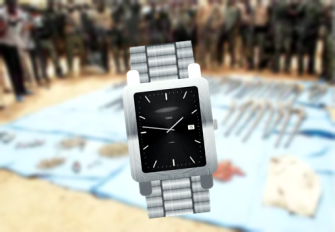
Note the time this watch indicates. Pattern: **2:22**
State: **1:47**
